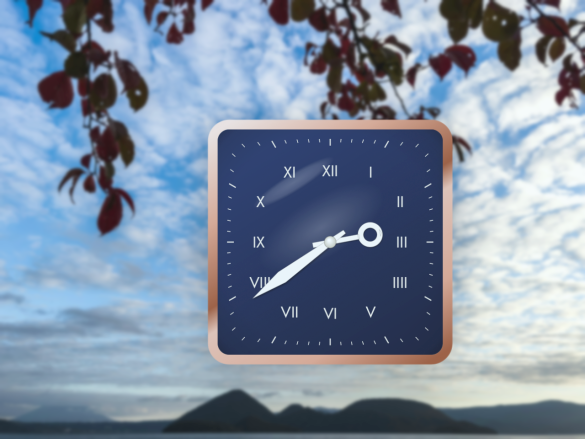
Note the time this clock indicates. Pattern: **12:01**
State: **2:39**
